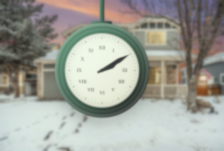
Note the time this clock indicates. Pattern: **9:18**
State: **2:10**
